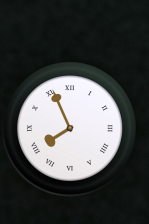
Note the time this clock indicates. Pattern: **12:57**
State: **7:56**
